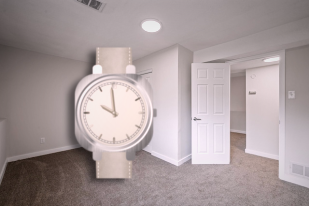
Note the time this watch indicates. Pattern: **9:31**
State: **9:59**
